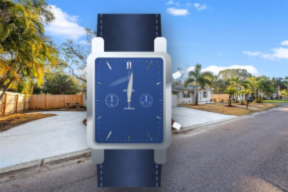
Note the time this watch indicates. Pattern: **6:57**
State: **12:01**
